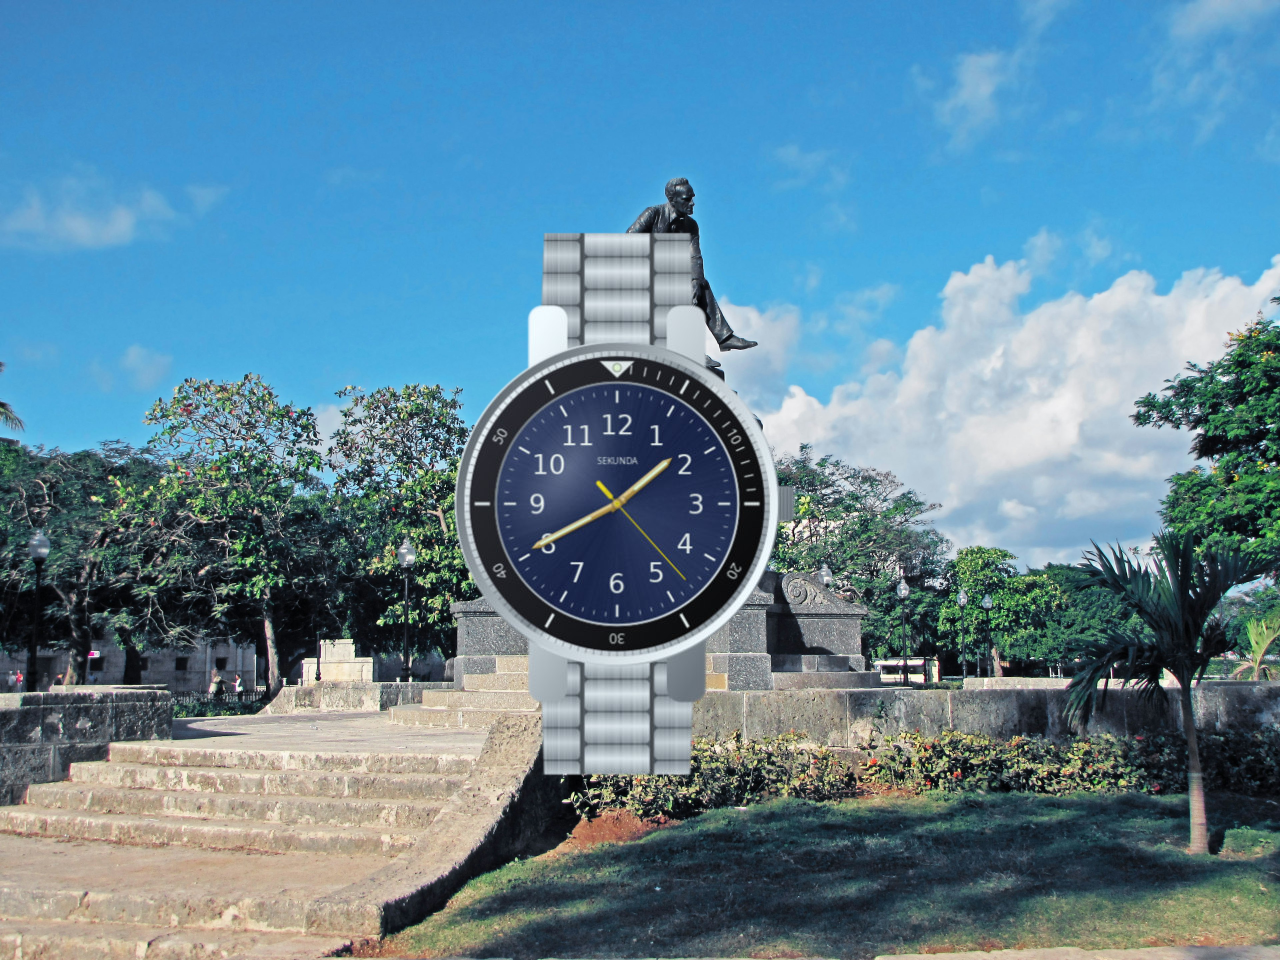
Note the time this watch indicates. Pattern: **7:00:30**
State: **1:40:23**
